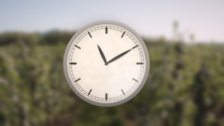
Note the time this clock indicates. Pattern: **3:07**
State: **11:10**
